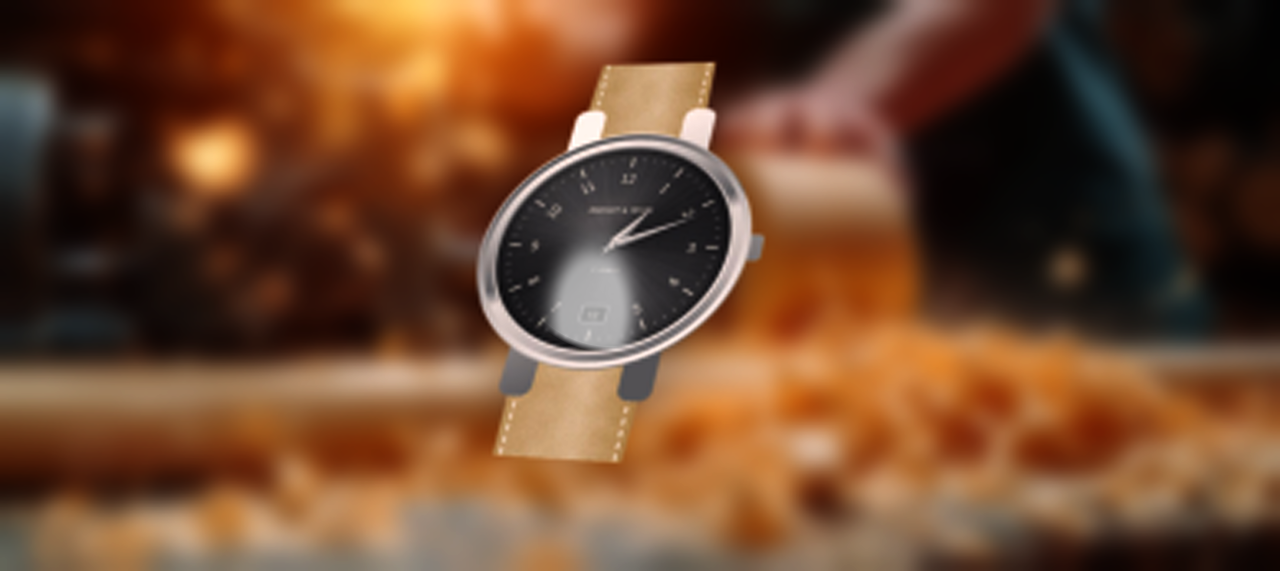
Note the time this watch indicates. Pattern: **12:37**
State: **1:11**
